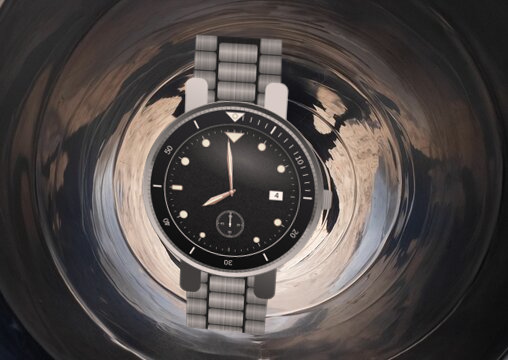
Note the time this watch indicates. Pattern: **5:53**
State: **7:59**
